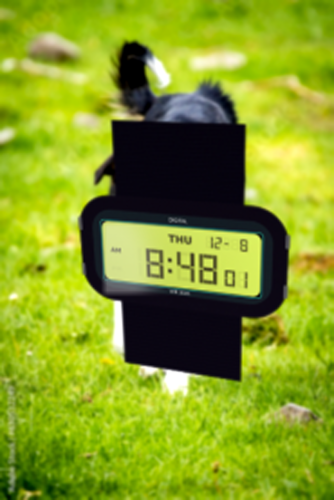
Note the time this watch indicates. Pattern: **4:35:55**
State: **8:48:01**
